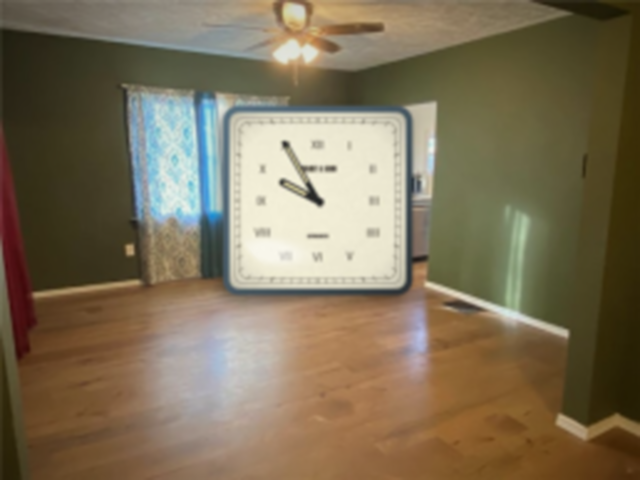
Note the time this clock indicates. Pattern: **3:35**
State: **9:55**
